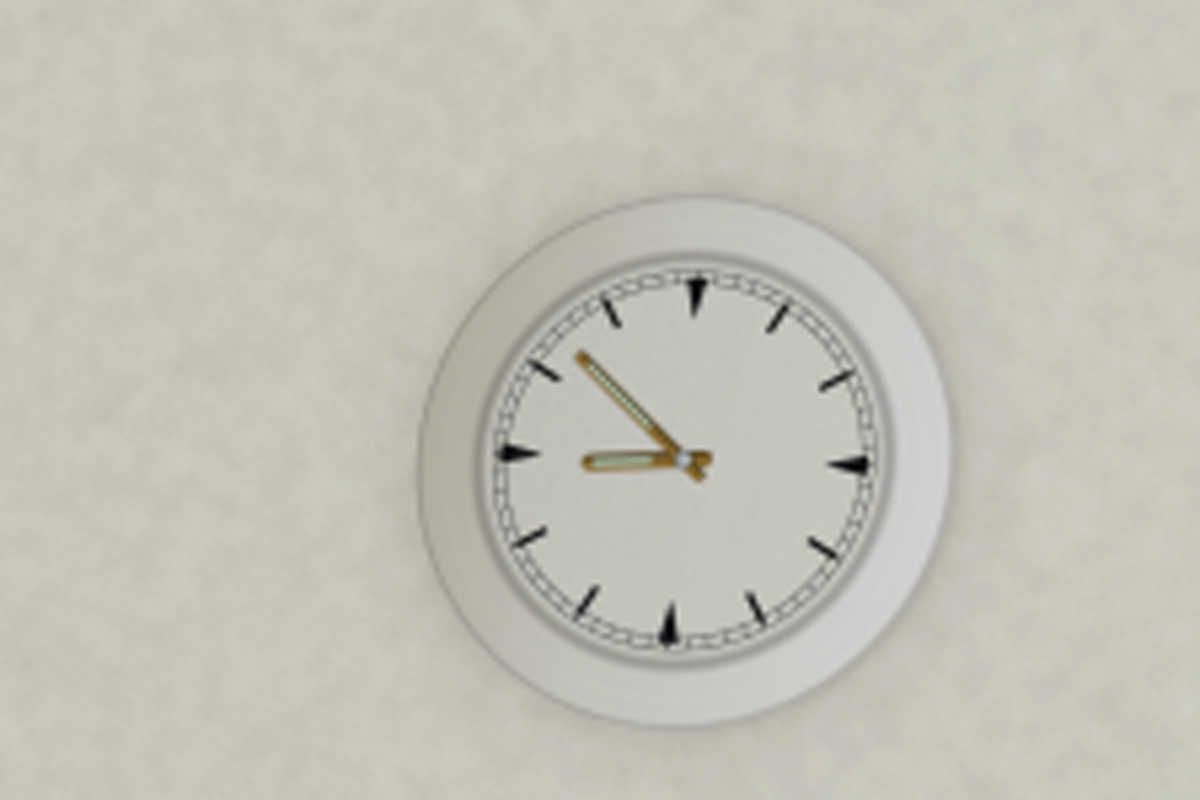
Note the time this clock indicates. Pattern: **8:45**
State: **8:52**
